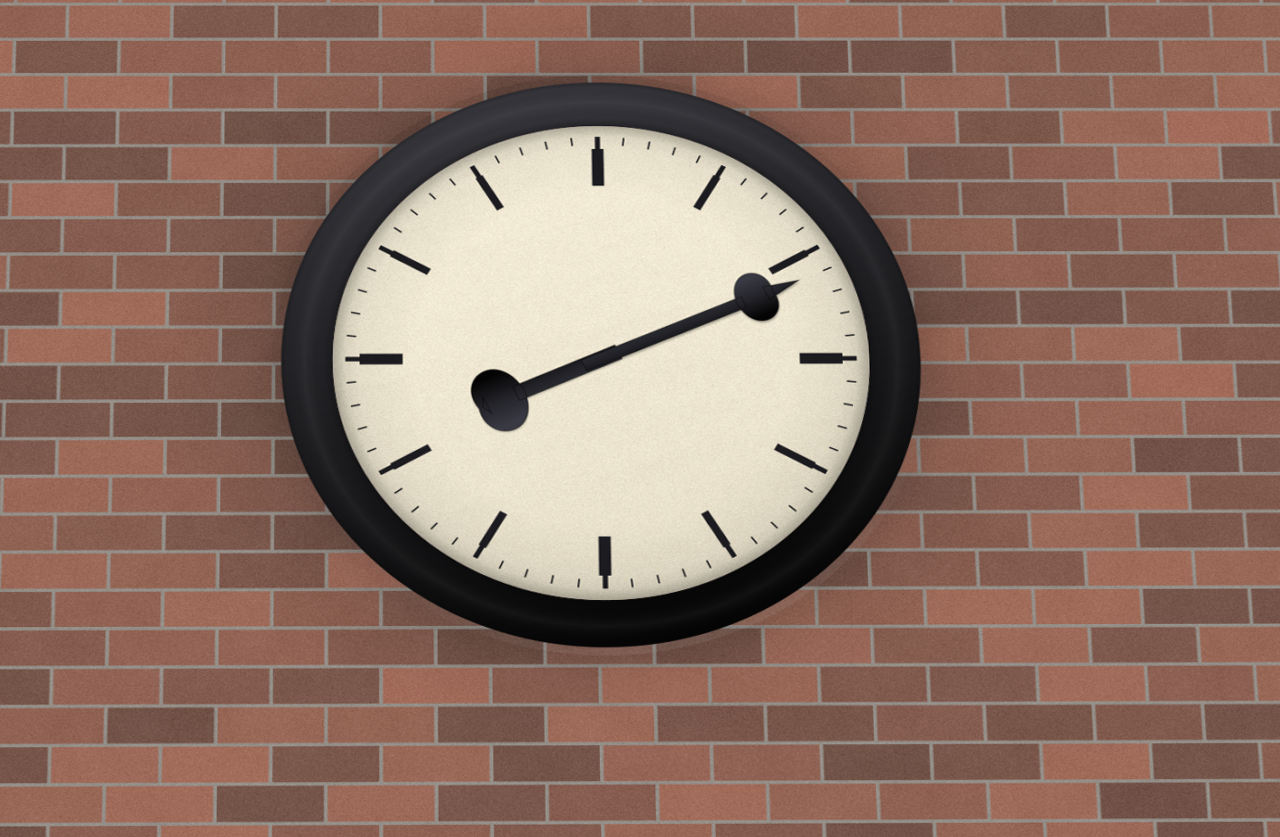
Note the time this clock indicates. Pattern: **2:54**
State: **8:11**
